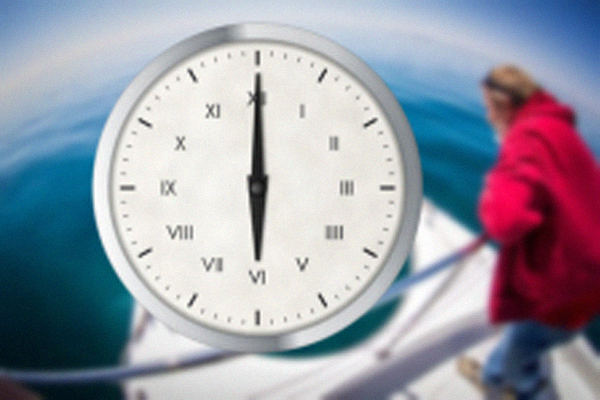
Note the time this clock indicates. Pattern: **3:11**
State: **6:00**
